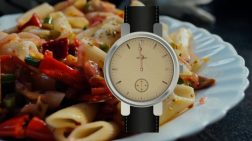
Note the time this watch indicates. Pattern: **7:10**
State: **11:59**
